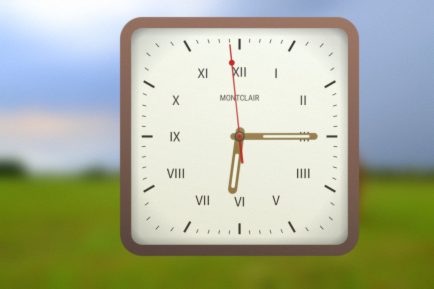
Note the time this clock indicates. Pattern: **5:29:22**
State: **6:14:59**
